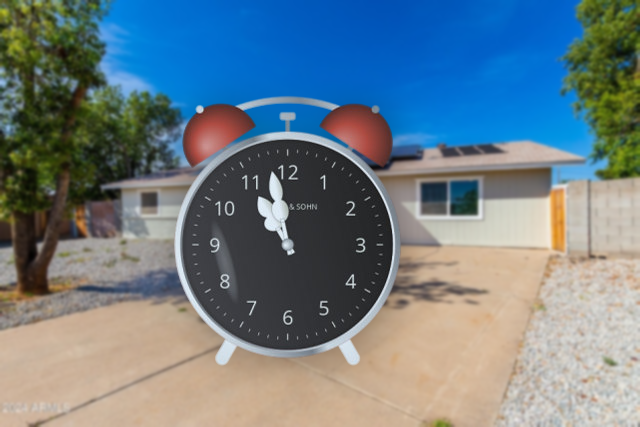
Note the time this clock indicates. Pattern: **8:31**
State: **10:58**
